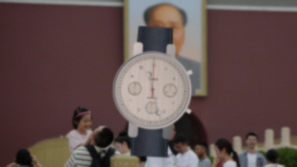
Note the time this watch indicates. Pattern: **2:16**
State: **11:27**
